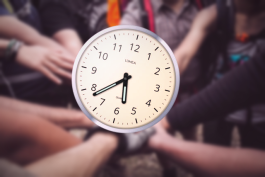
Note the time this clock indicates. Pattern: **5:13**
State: **5:38**
